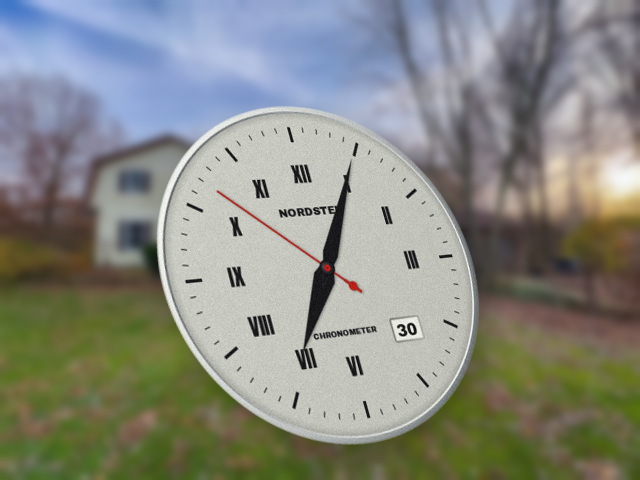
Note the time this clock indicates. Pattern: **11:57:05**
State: **7:04:52**
